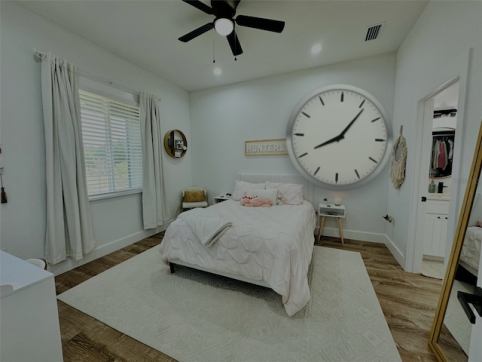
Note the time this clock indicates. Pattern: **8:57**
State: **8:06**
